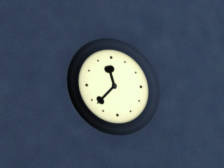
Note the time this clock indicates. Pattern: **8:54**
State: **11:38**
